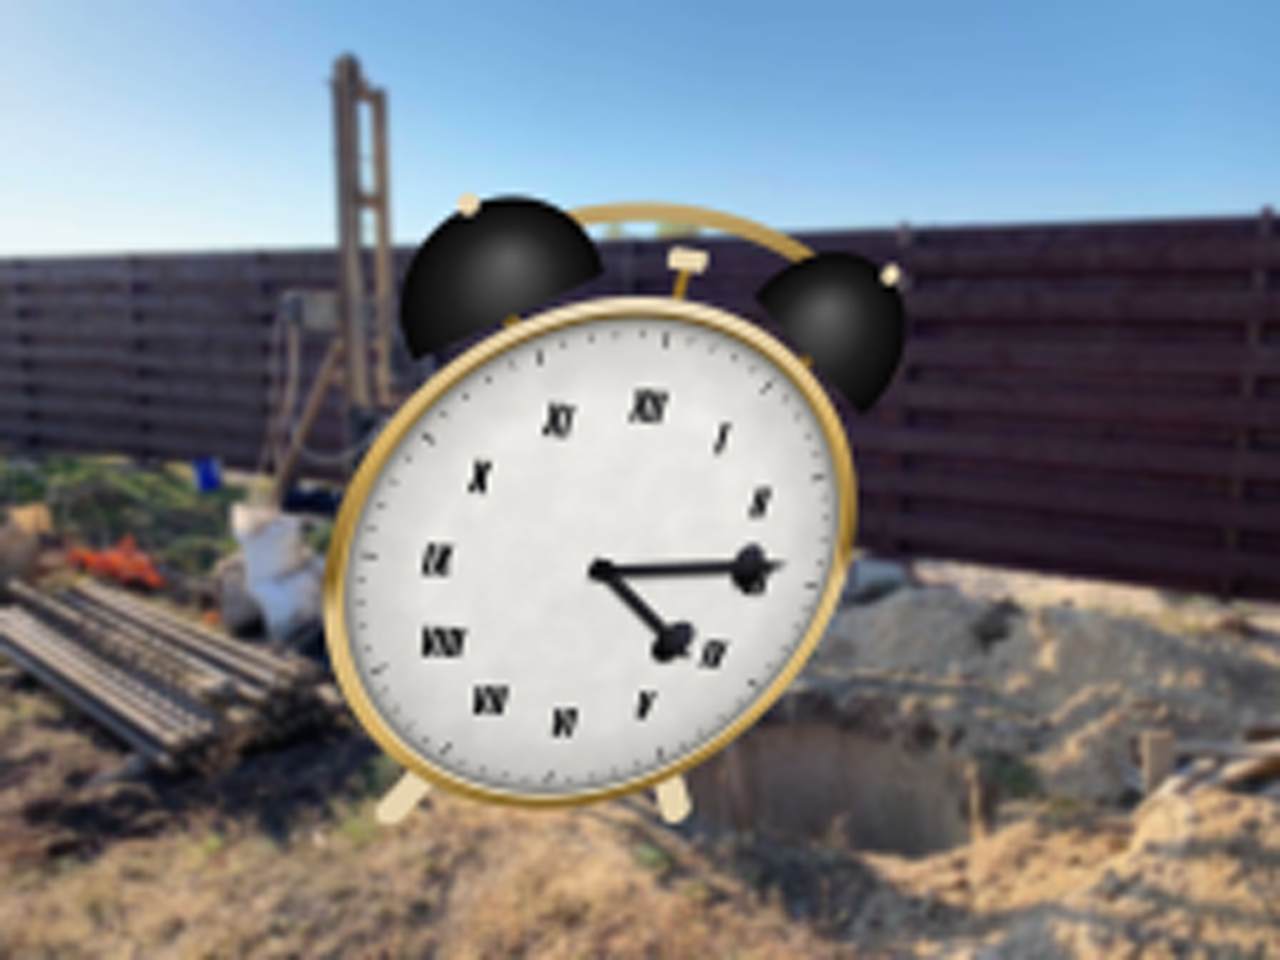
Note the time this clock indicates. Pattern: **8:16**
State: **4:14**
